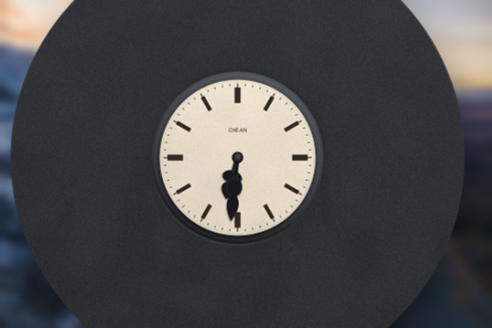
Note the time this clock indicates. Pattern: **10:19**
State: **6:31**
